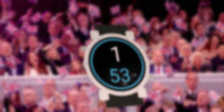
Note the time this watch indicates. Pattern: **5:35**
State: **1:53**
